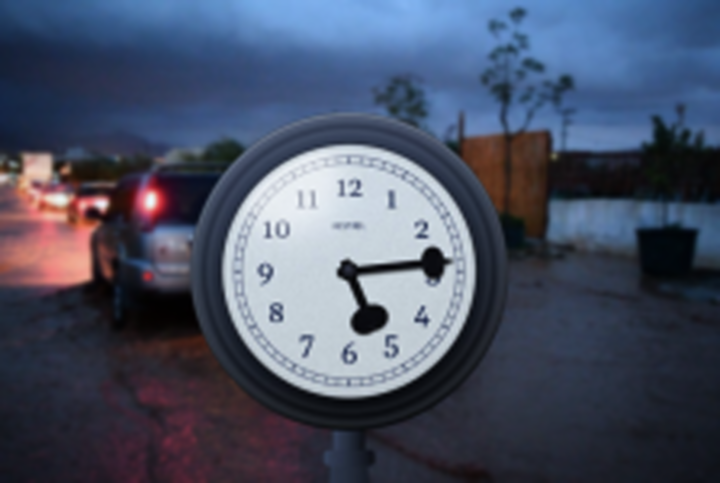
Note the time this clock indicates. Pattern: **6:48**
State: **5:14**
